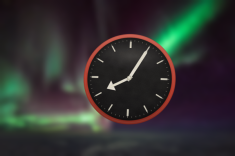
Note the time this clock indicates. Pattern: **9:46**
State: **8:05**
